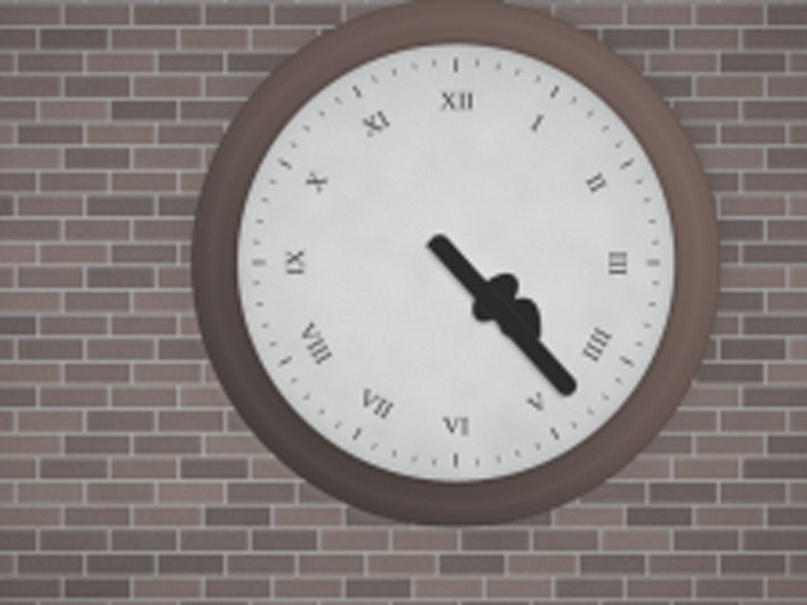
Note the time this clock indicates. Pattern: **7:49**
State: **4:23**
